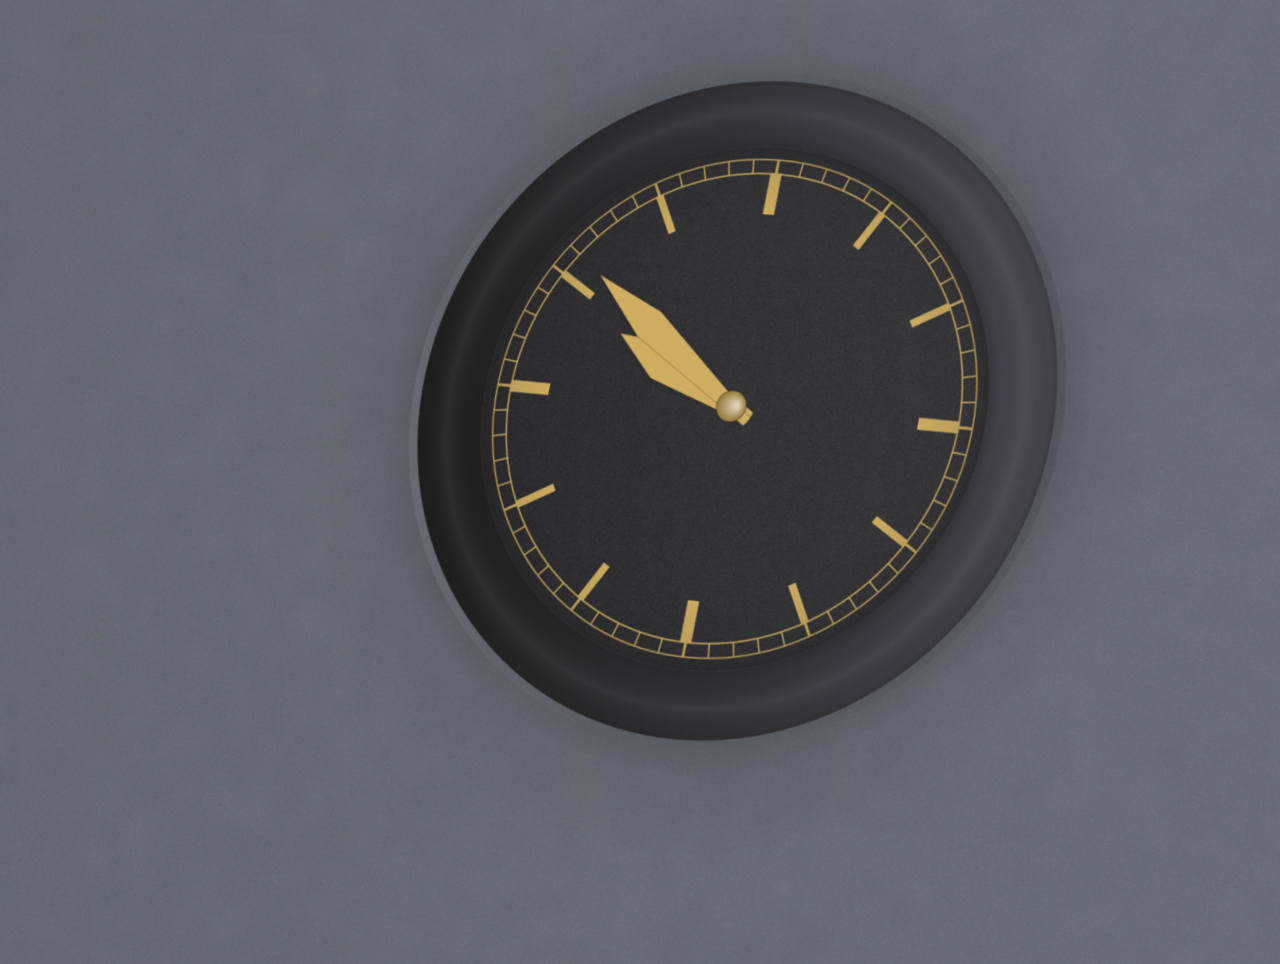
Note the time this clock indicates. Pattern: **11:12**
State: **9:51**
